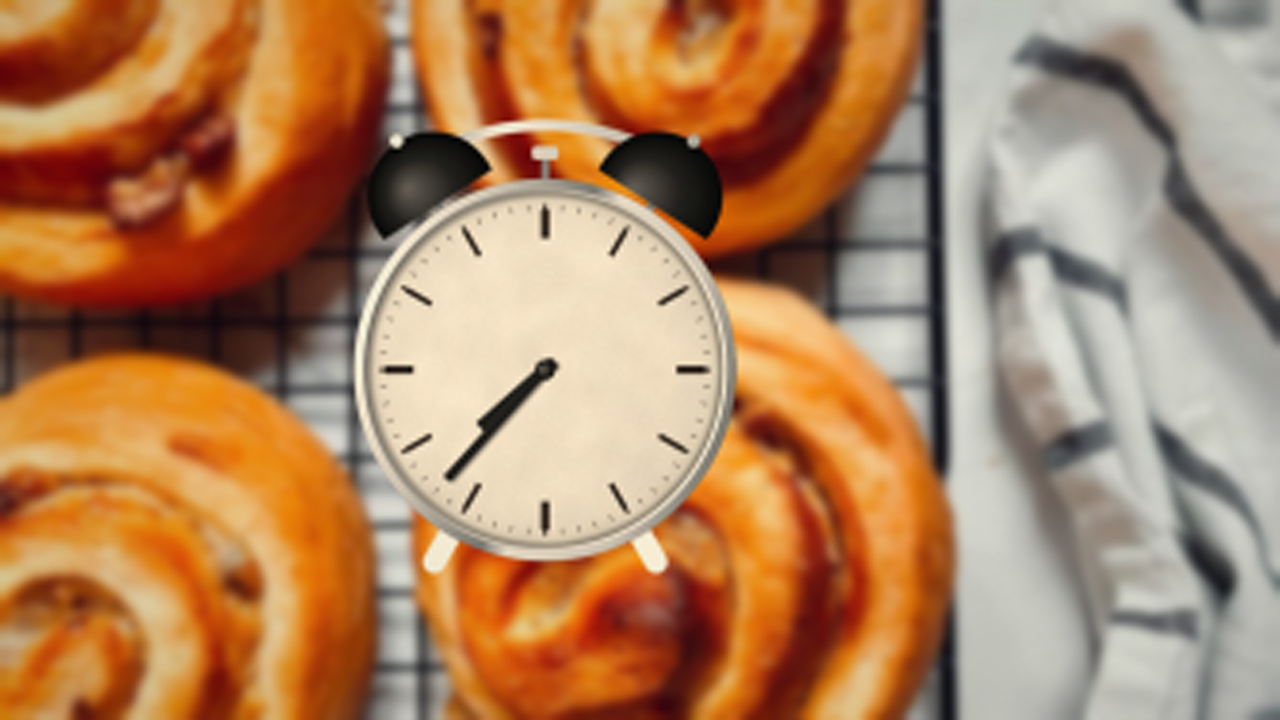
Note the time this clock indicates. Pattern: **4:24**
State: **7:37**
